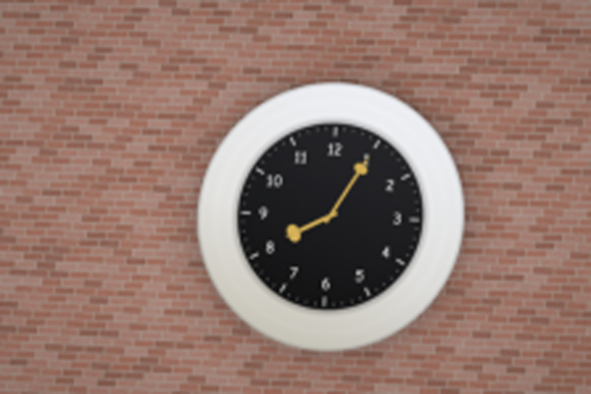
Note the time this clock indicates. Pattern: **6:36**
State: **8:05**
